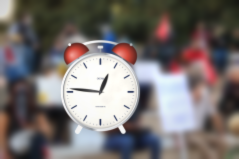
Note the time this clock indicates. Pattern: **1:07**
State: **12:46**
